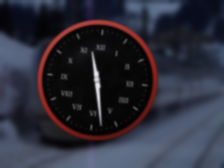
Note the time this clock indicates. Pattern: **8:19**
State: **11:28**
